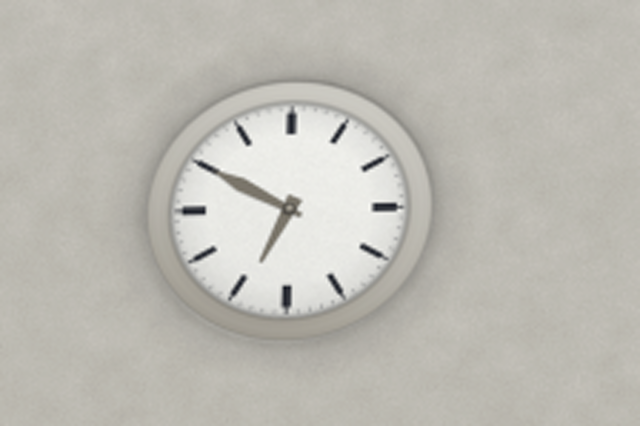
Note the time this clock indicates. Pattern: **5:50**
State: **6:50**
